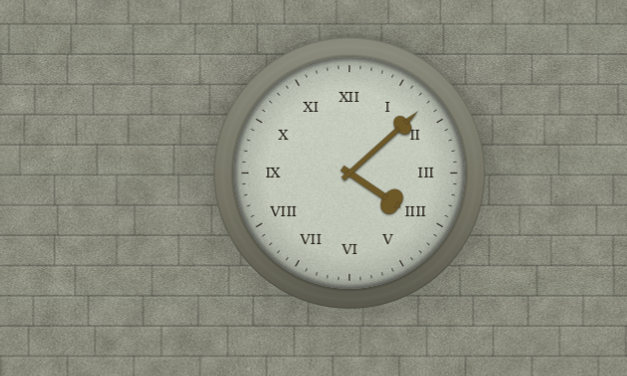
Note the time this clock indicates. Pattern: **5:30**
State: **4:08**
